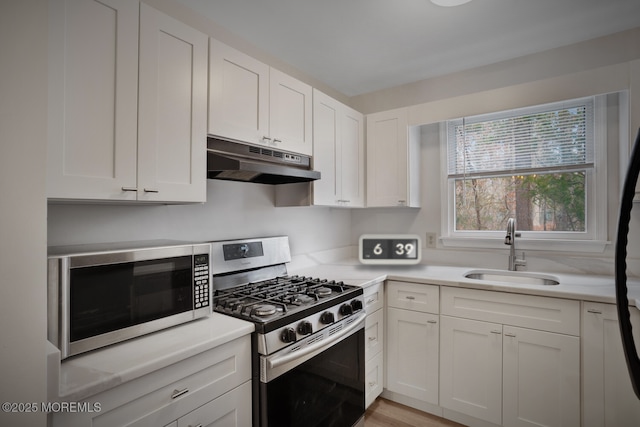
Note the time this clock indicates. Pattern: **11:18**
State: **6:39**
